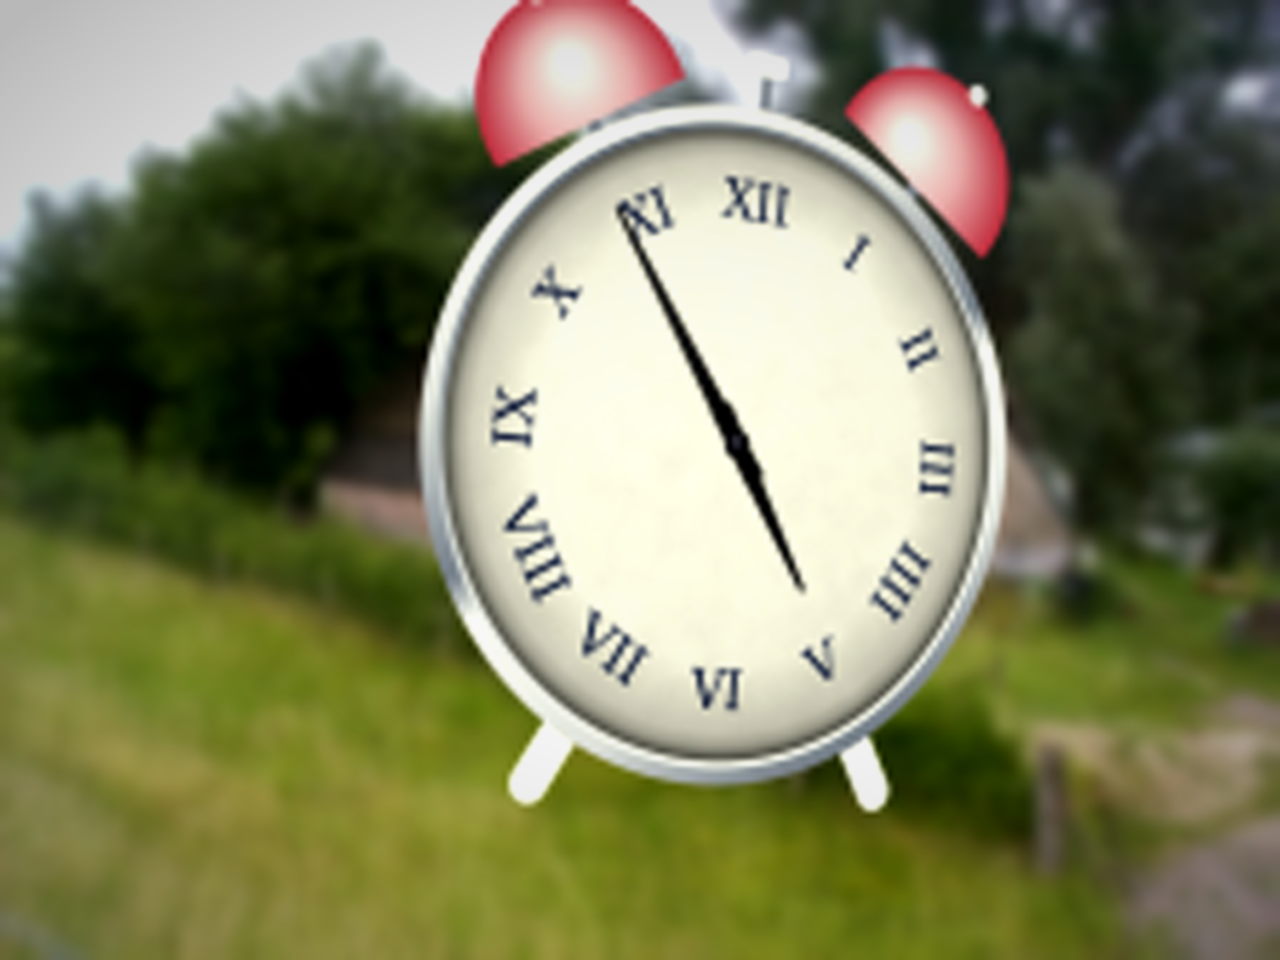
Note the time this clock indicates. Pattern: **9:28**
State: **4:54**
